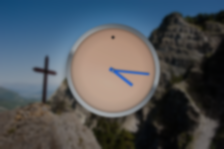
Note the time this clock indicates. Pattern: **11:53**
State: **4:16**
